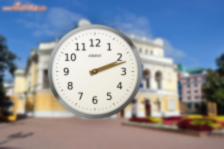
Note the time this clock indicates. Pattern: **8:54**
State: **2:12**
